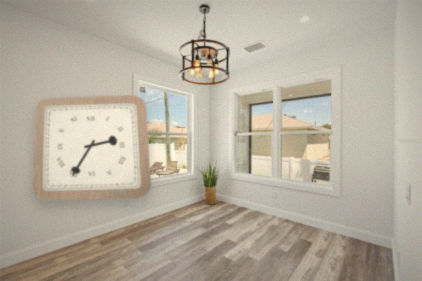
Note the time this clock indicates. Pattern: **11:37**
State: **2:35**
